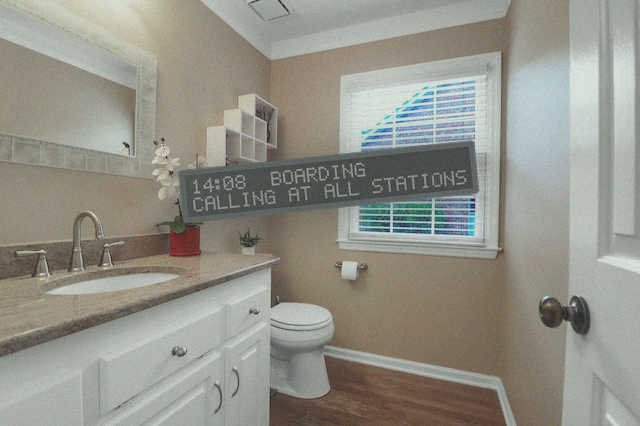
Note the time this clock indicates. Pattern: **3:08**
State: **14:08**
